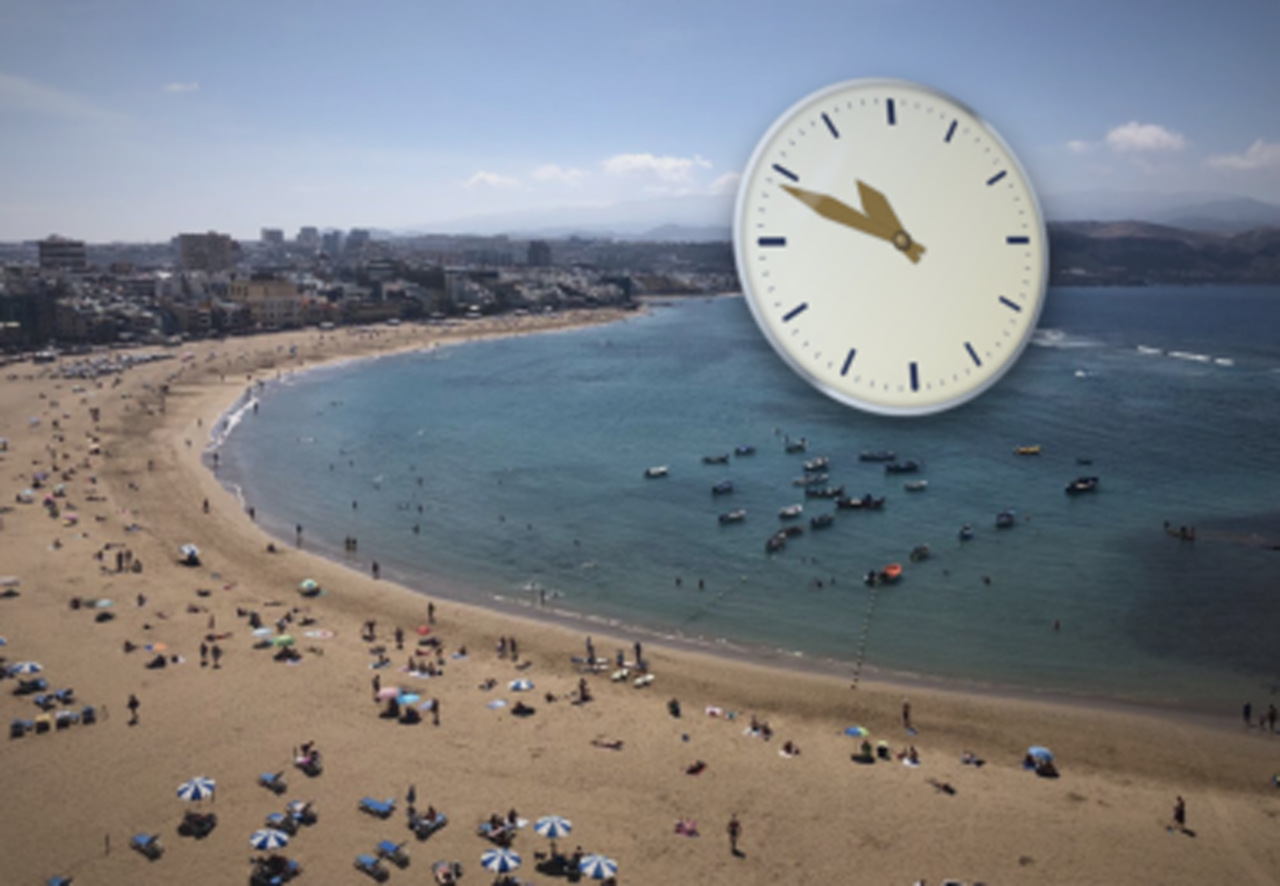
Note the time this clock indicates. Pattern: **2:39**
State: **10:49**
